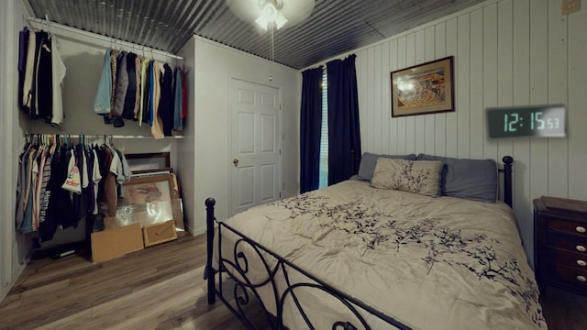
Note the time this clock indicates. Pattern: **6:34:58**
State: **12:15:53**
